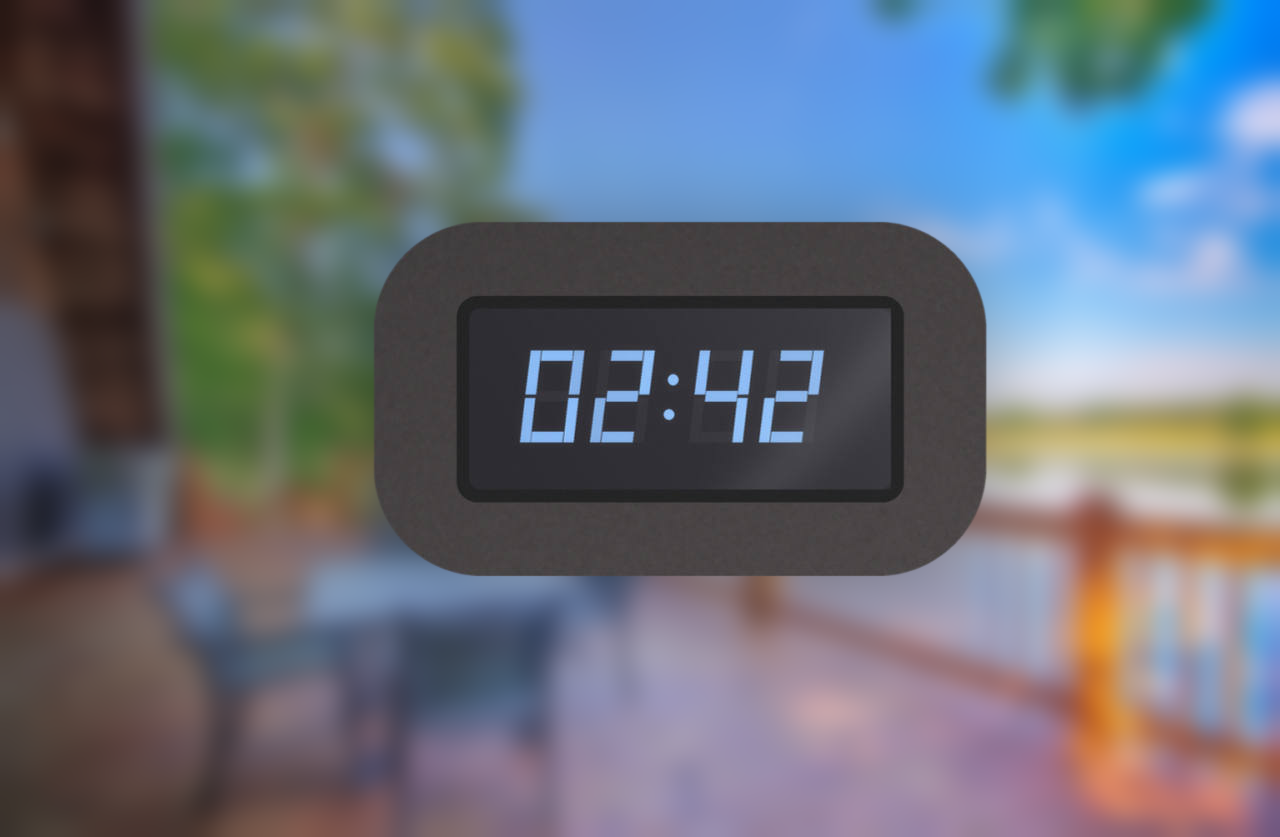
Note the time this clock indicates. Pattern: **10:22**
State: **2:42**
